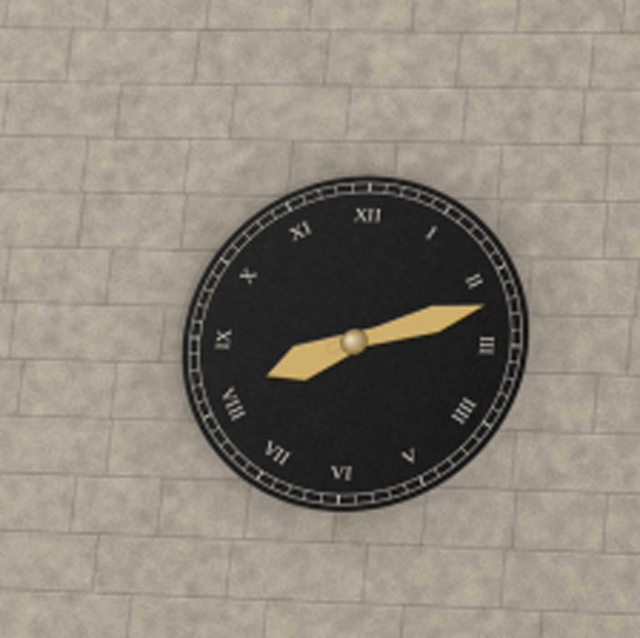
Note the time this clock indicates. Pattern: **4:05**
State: **8:12**
